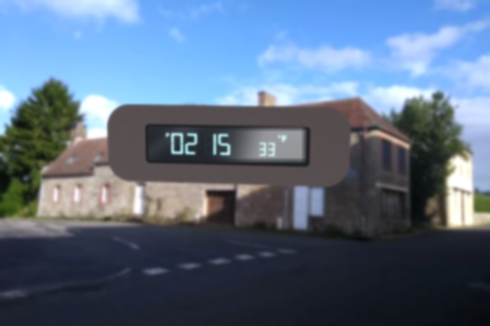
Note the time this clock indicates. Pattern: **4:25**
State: **2:15**
